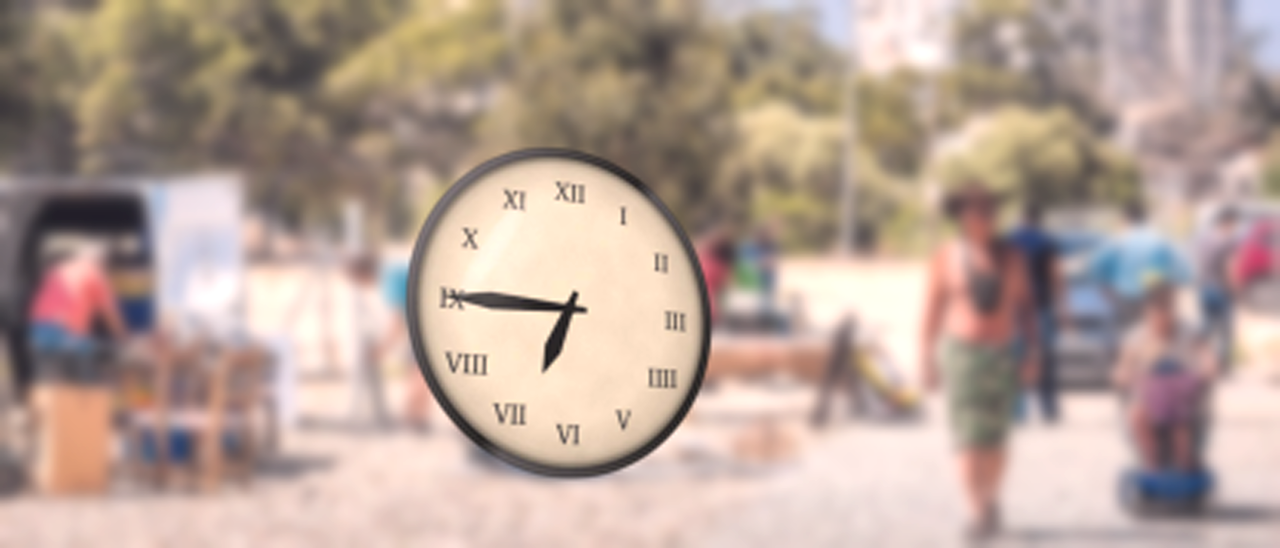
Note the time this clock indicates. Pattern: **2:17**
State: **6:45**
